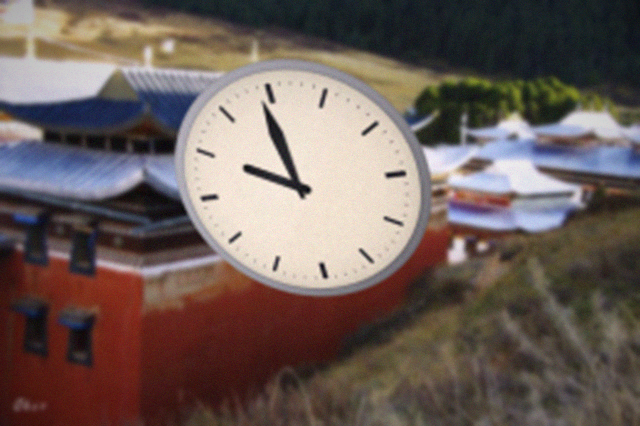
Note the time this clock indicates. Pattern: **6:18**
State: **9:59**
